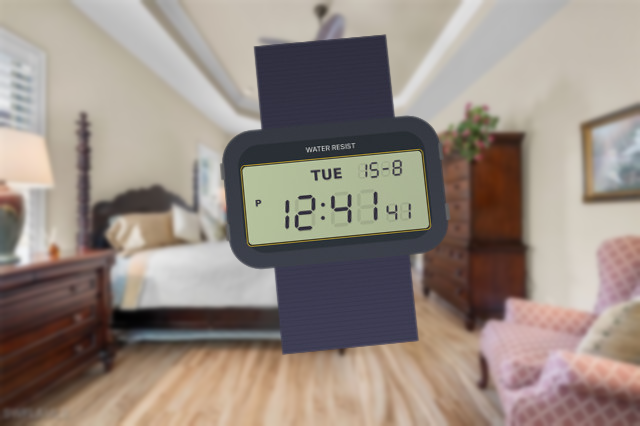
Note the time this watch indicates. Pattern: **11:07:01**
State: **12:41:41**
